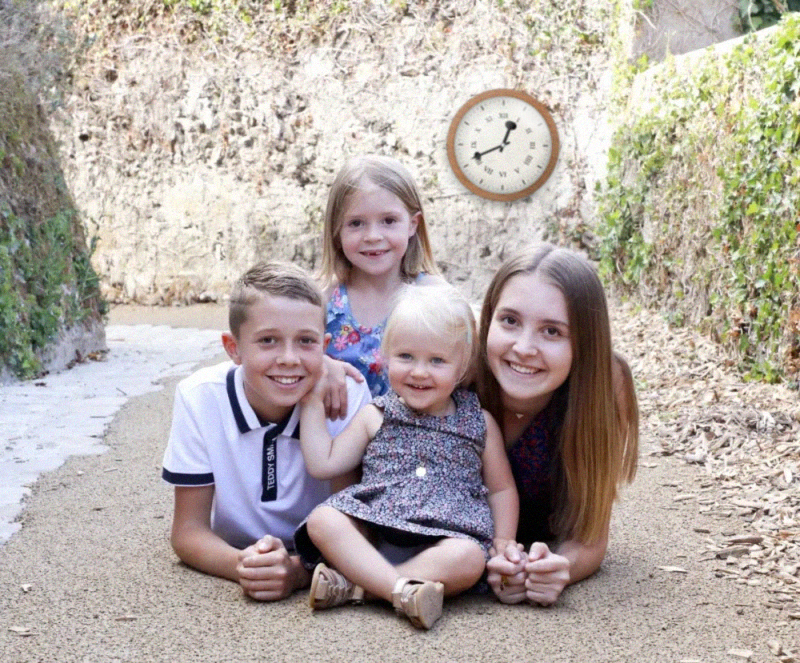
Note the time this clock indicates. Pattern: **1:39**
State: **12:41**
